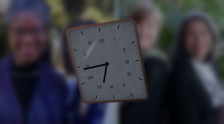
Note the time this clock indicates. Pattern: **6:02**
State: **6:44**
